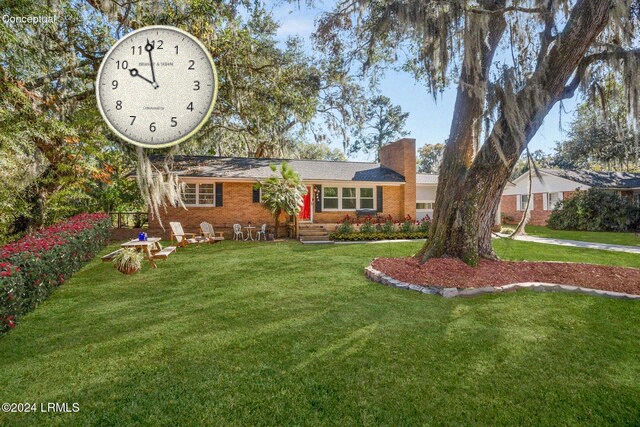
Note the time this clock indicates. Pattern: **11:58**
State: **9:58**
